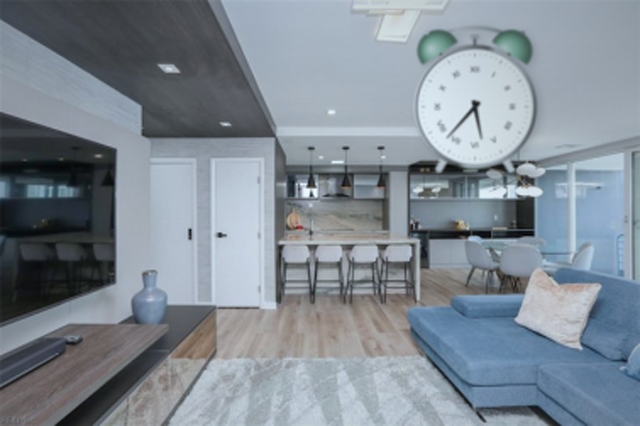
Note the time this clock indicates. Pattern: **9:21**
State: **5:37**
